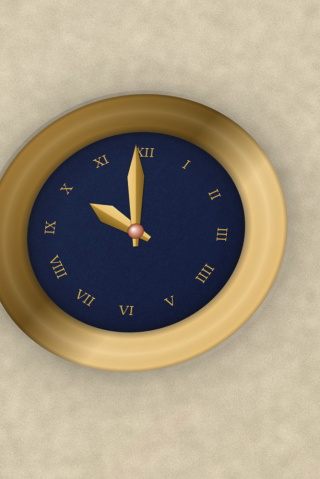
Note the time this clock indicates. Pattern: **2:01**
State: **9:59**
